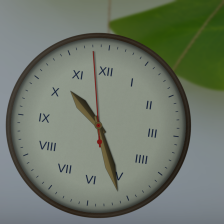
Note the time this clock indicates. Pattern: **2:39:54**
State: **10:25:58**
